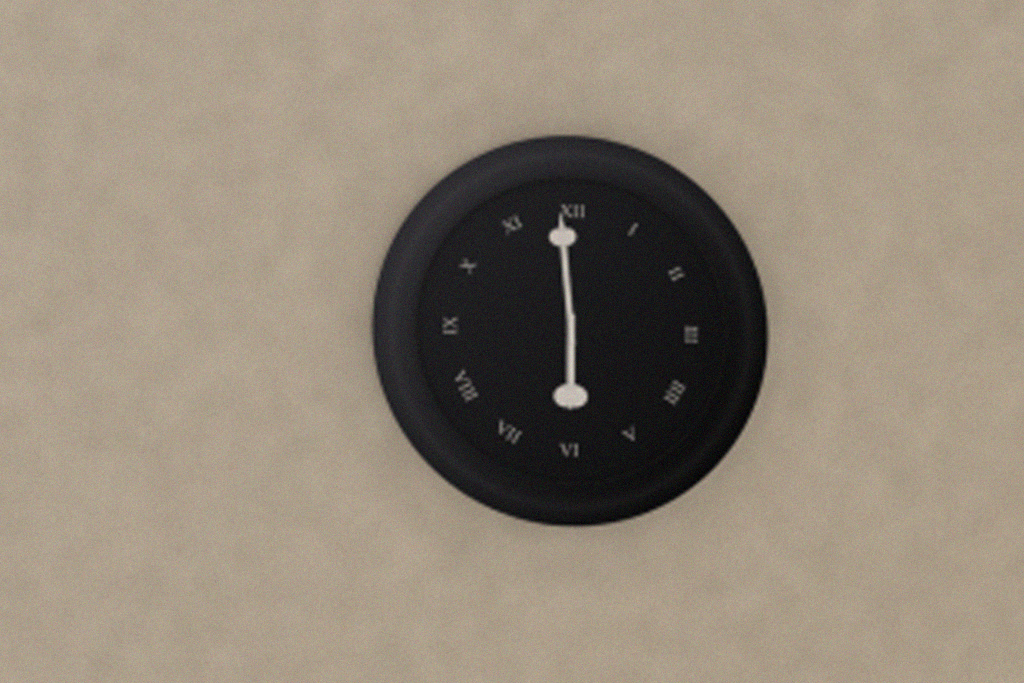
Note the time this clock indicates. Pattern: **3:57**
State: **5:59**
